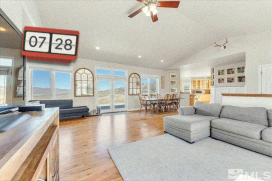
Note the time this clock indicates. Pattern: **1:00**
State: **7:28**
